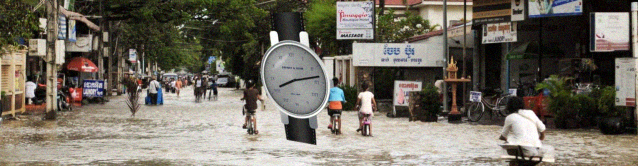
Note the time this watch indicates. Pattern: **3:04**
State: **8:13**
